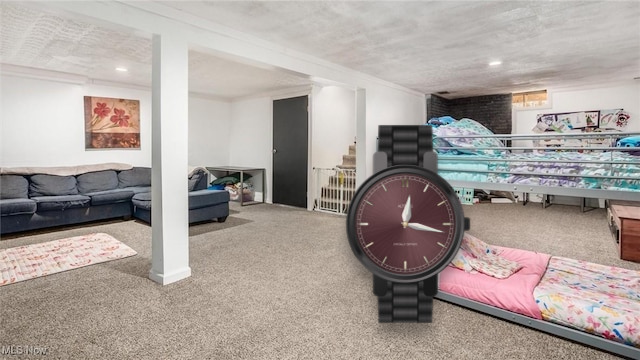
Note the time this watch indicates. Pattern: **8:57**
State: **12:17**
